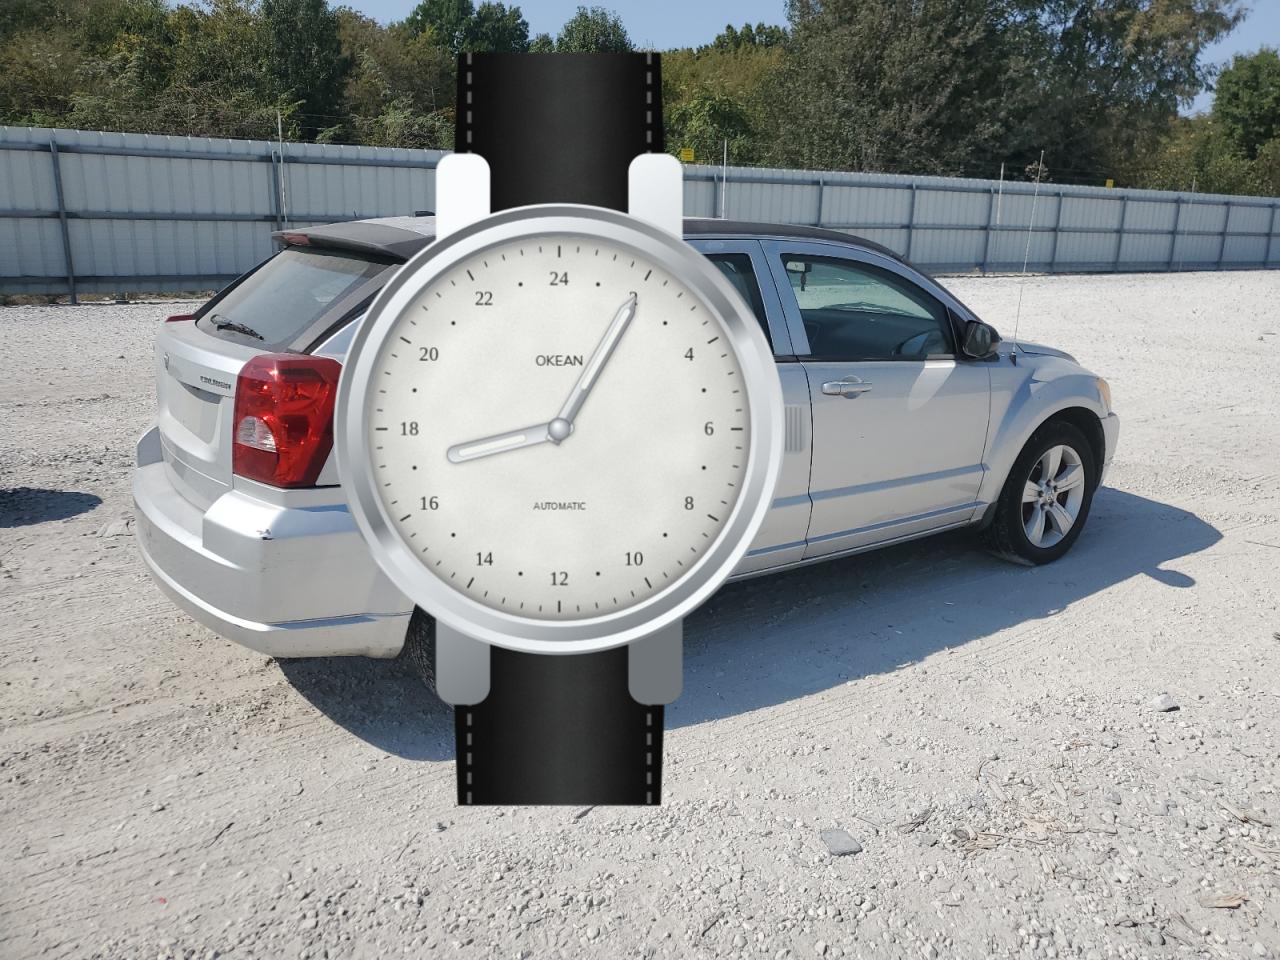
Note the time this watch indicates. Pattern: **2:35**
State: **17:05**
